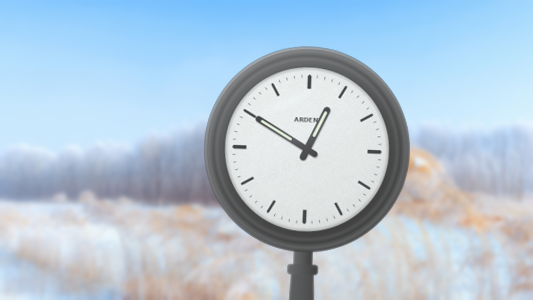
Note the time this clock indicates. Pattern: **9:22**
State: **12:50**
